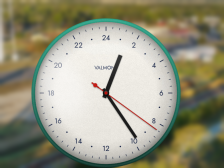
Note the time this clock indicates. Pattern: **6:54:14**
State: **1:24:21**
